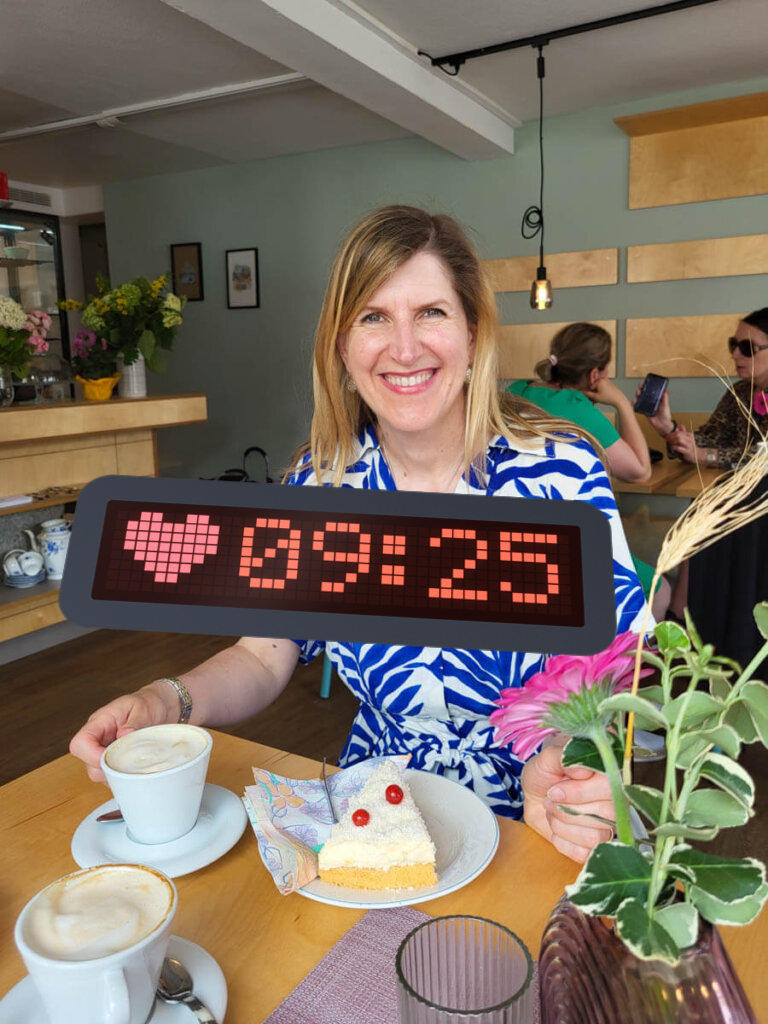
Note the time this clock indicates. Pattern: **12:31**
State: **9:25**
